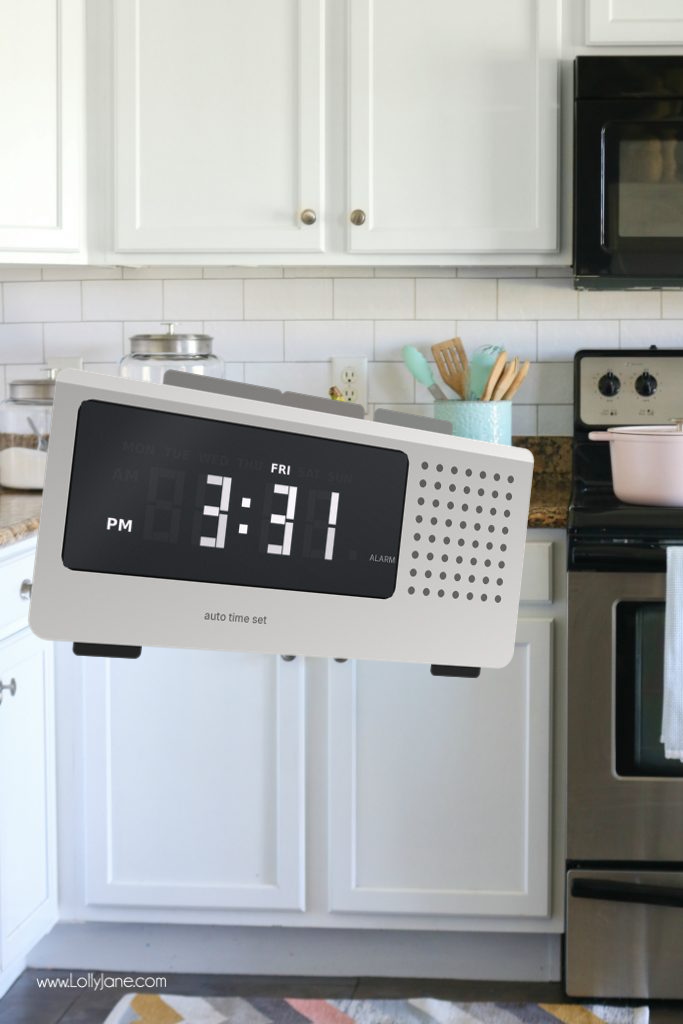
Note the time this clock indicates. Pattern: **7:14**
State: **3:31**
